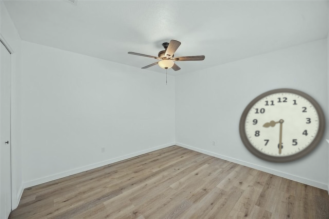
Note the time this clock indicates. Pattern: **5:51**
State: **8:30**
